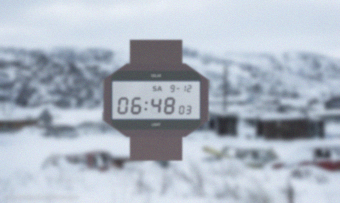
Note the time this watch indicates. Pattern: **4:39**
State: **6:48**
